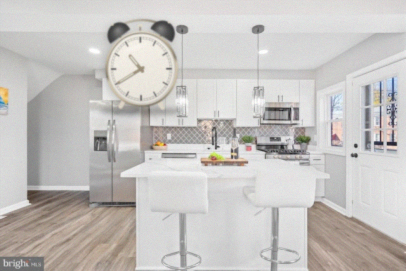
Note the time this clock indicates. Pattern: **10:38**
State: **10:40**
